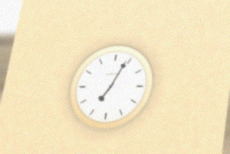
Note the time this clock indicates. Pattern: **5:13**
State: **7:04**
